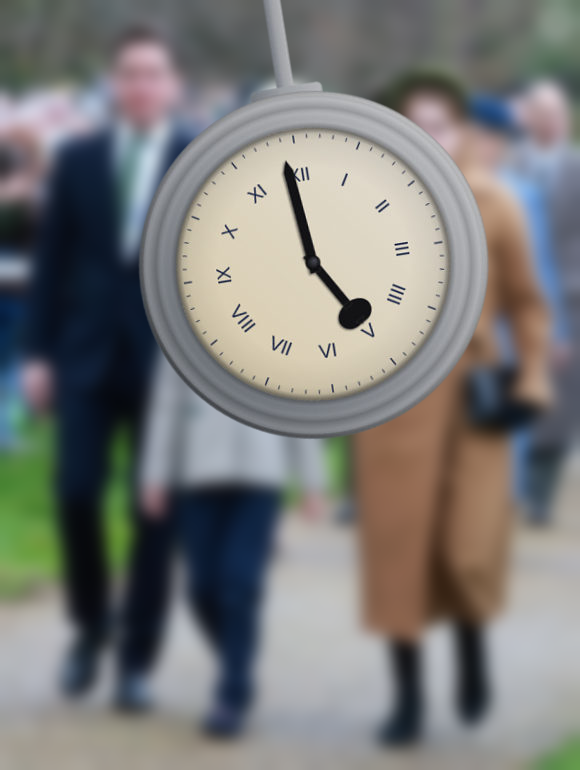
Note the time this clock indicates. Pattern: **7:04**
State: **4:59**
